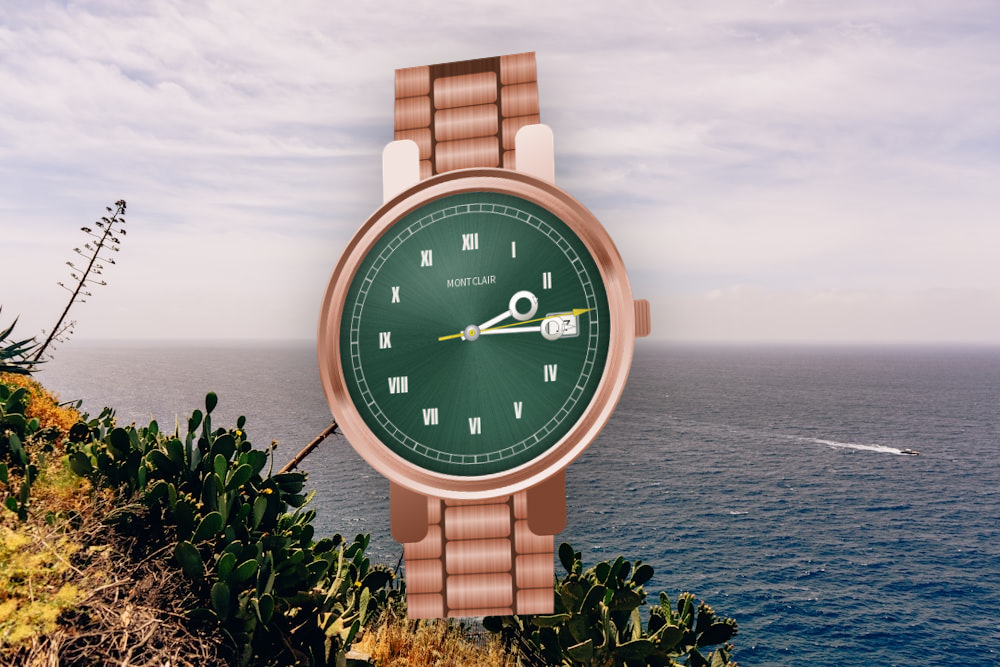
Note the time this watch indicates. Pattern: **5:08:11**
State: **2:15:14**
